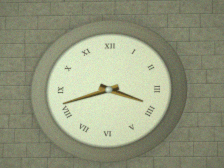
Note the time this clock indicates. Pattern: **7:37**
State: **3:42**
